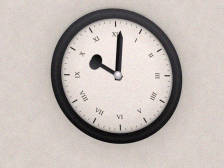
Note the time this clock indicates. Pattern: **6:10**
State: **10:01**
